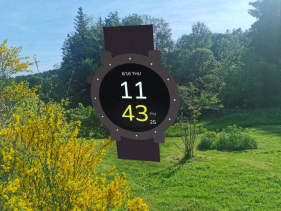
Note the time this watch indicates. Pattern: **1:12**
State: **11:43**
